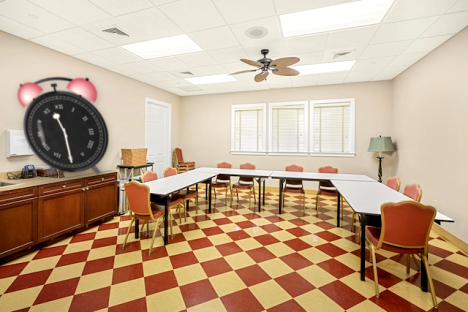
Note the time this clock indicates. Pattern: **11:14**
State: **11:30**
